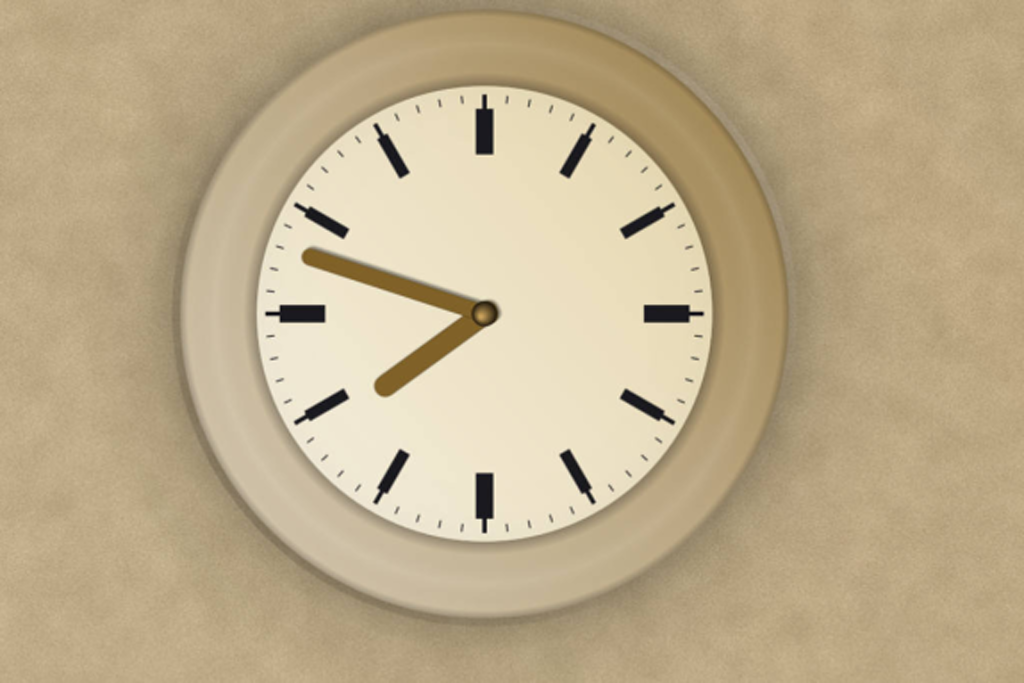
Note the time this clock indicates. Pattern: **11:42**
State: **7:48**
